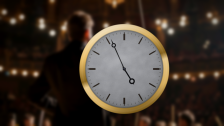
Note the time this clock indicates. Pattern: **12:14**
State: **4:56**
